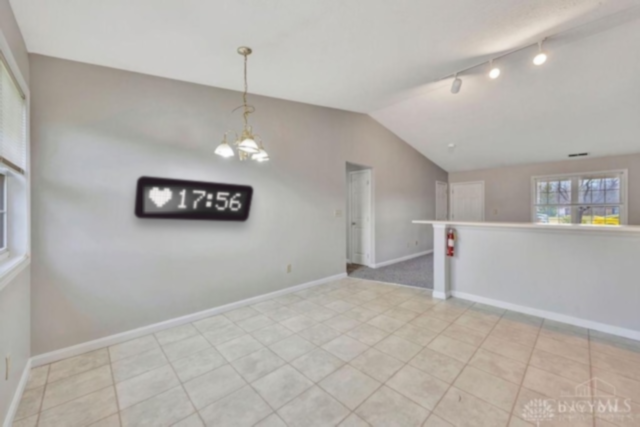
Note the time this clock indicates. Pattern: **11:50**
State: **17:56**
